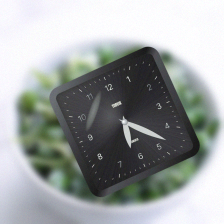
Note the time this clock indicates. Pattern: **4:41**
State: **6:23**
